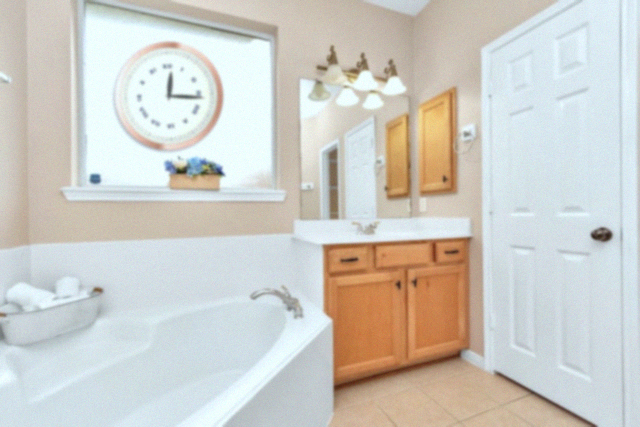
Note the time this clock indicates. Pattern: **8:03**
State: **12:16**
